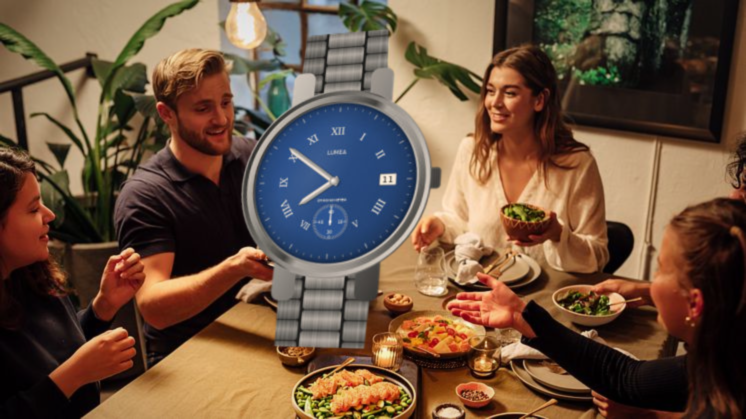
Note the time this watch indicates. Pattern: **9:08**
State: **7:51**
